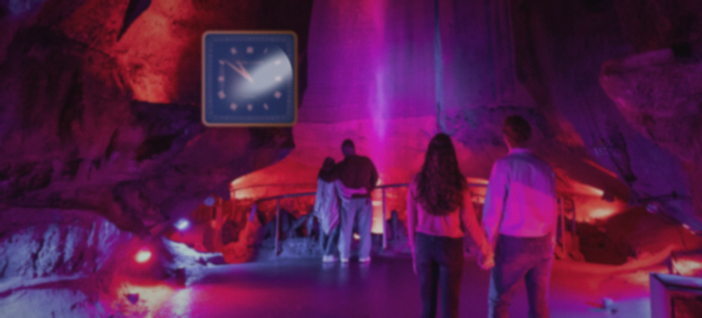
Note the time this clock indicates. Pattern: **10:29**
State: **10:51**
